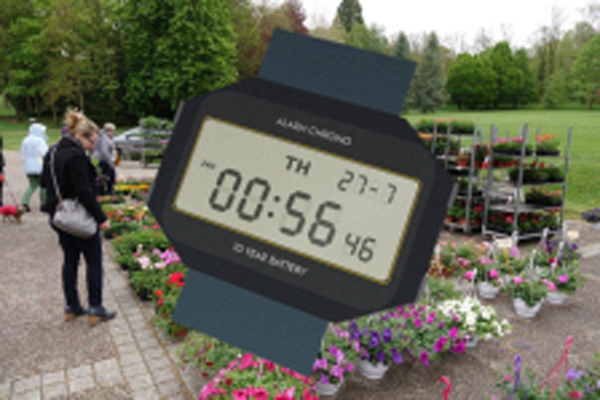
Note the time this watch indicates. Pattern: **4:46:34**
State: **0:56:46**
